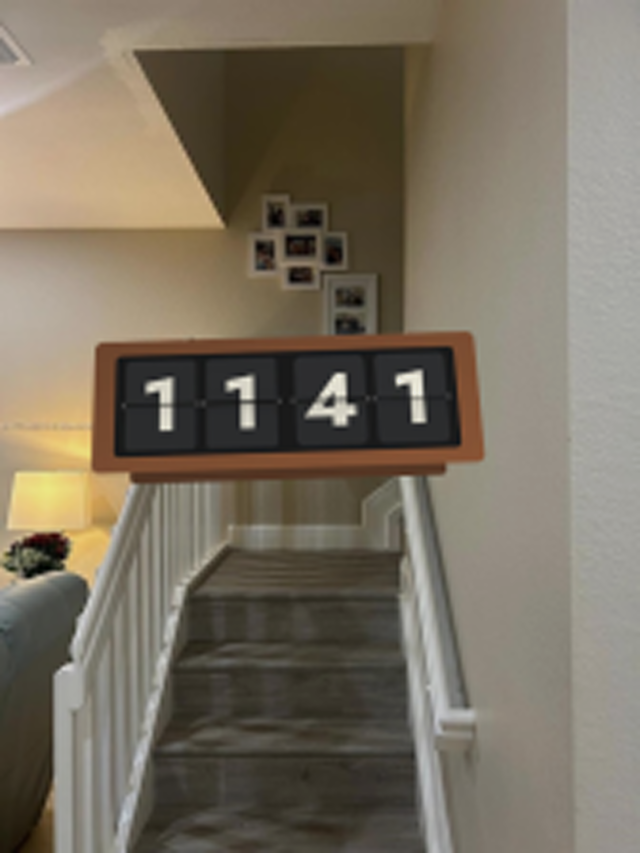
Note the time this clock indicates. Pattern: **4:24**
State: **11:41**
